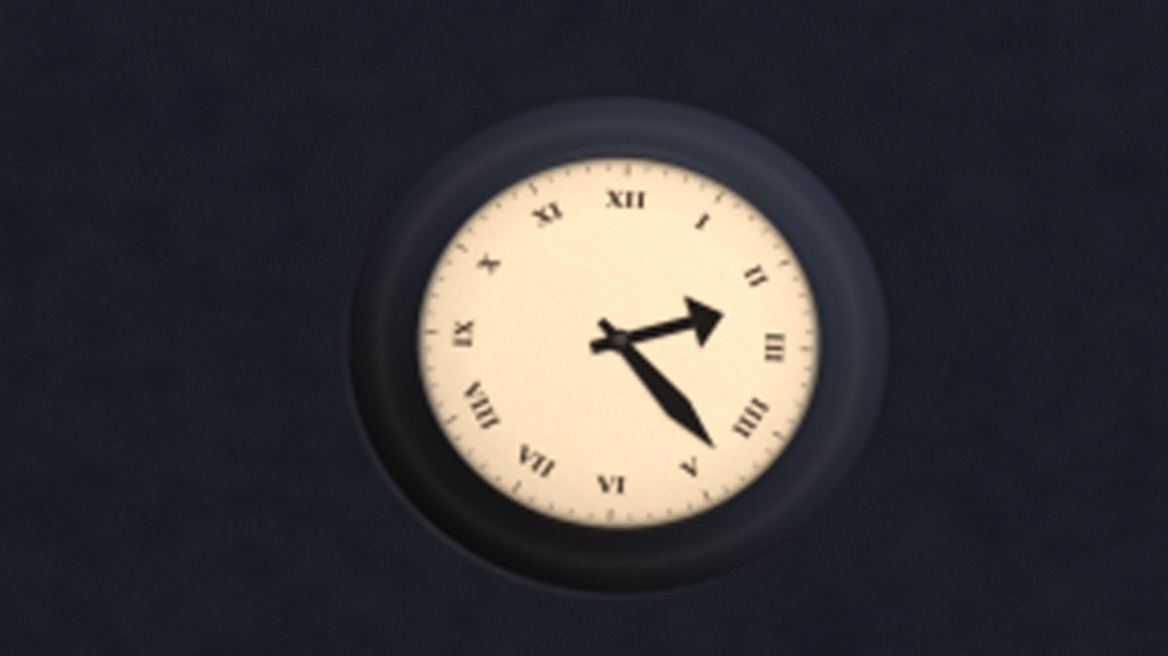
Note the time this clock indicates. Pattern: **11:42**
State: **2:23**
